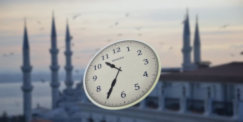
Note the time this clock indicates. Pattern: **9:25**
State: **10:35**
